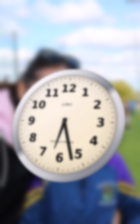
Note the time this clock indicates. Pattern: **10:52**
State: **6:27**
